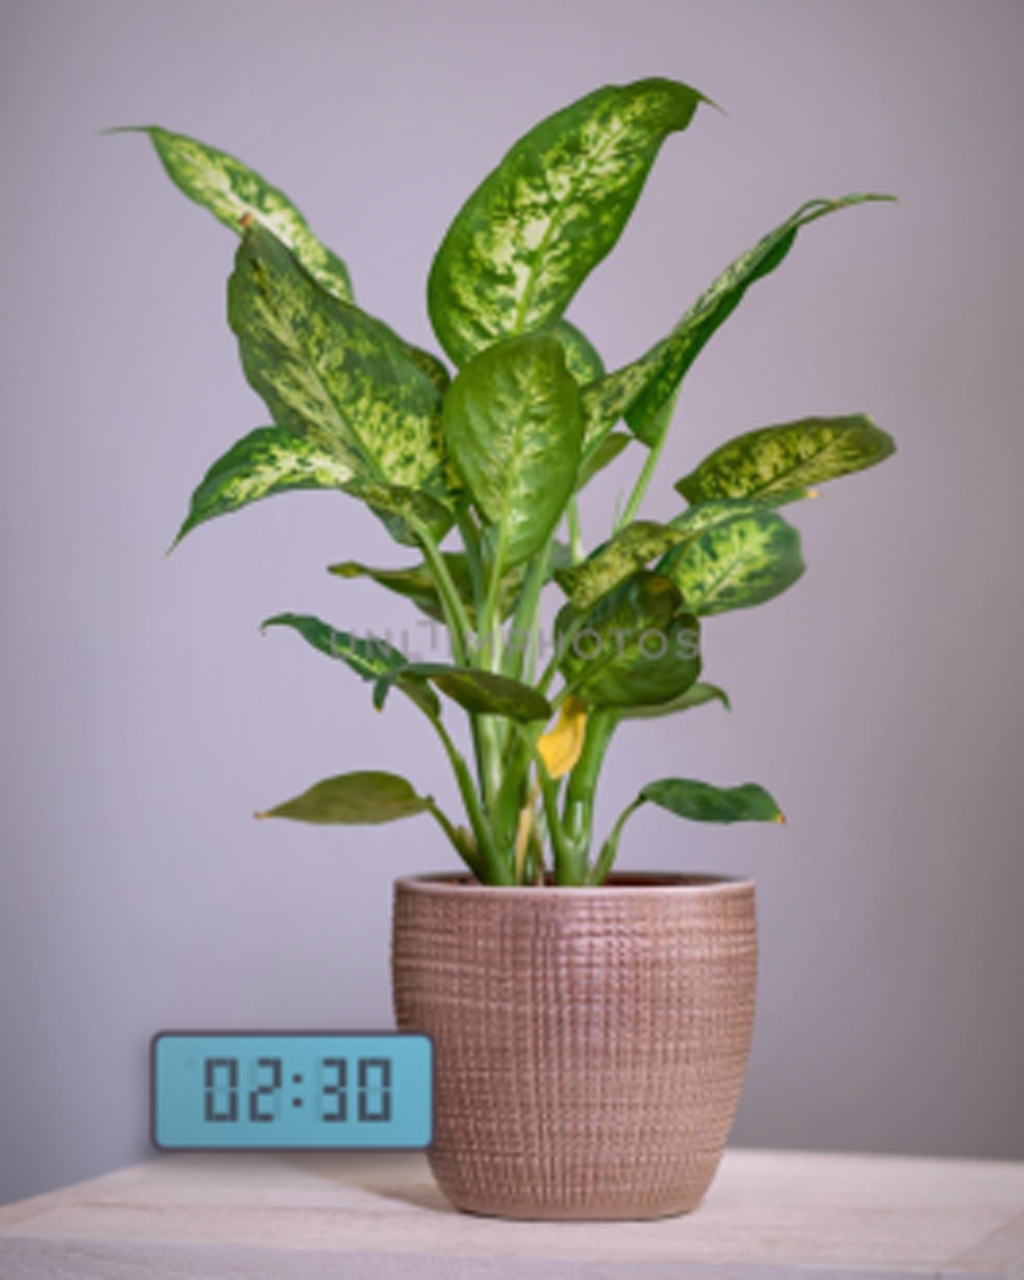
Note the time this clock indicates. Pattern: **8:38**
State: **2:30**
